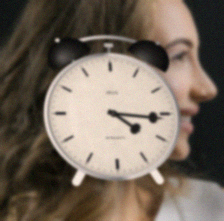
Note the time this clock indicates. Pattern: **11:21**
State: **4:16**
